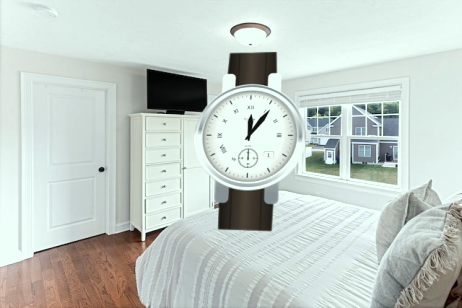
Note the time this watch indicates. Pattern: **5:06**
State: **12:06**
